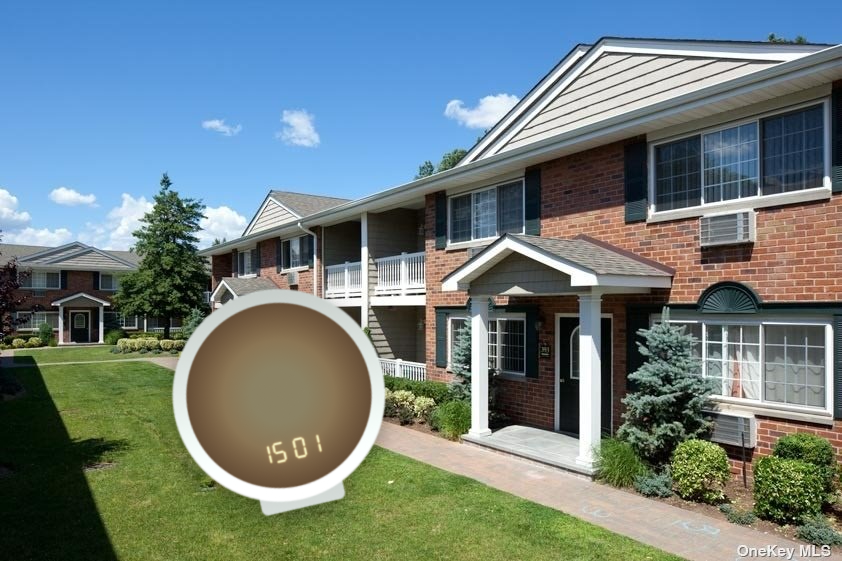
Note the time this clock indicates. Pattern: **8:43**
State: **15:01**
